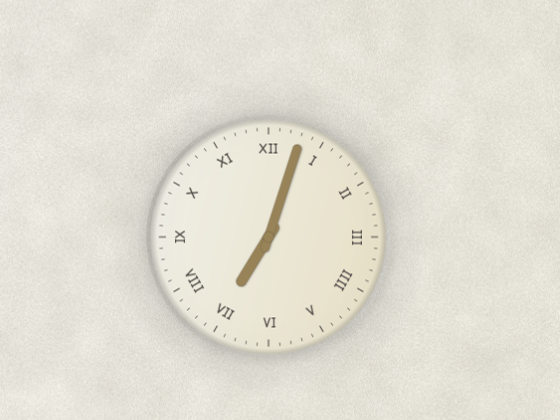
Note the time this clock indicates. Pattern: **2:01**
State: **7:03**
